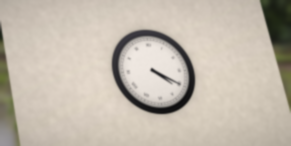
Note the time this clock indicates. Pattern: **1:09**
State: **4:20**
